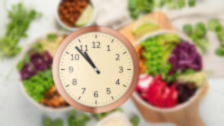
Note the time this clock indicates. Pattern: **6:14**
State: **10:53**
